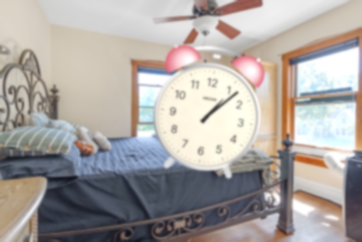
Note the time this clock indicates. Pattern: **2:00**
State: **1:07**
